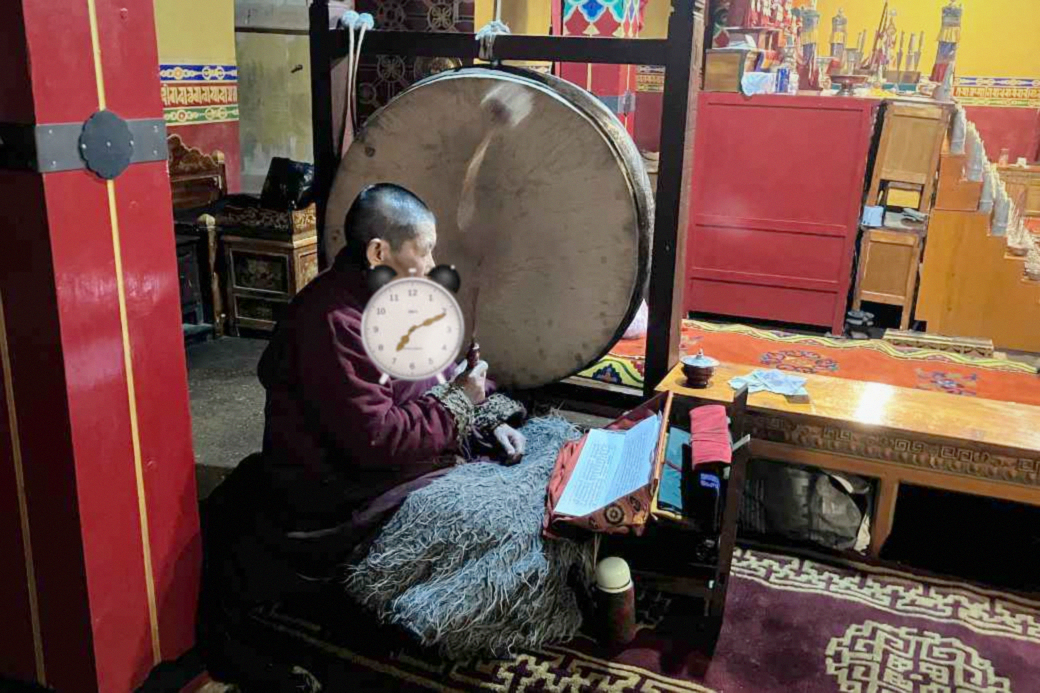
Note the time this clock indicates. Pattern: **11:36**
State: **7:11**
